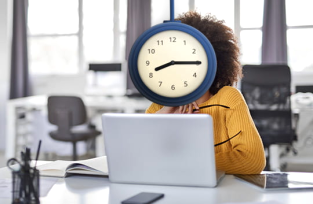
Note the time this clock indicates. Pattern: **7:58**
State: **8:15**
